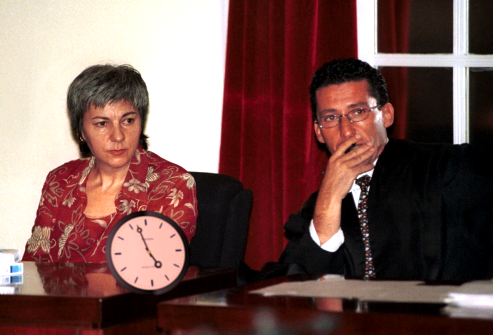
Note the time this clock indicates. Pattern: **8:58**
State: **4:57**
